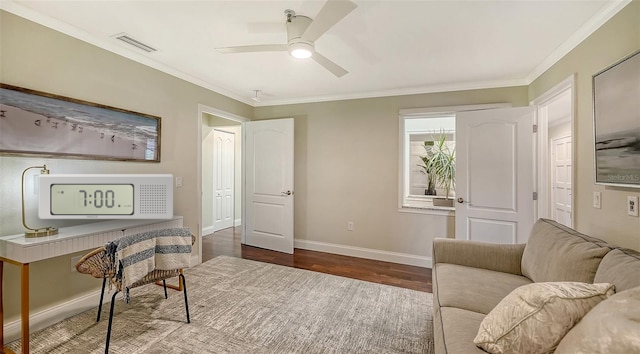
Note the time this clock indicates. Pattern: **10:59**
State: **7:00**
